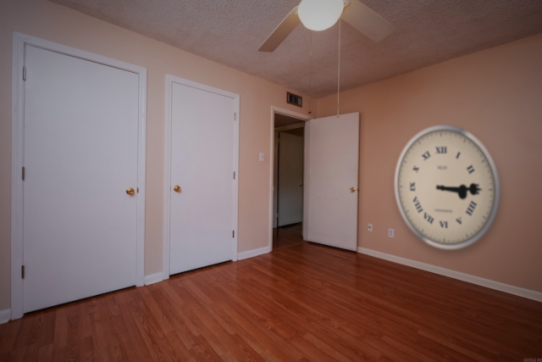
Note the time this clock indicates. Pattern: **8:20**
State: **3:15**
